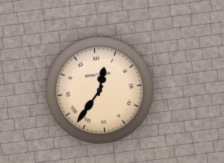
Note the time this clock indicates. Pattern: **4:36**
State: **12:37**
